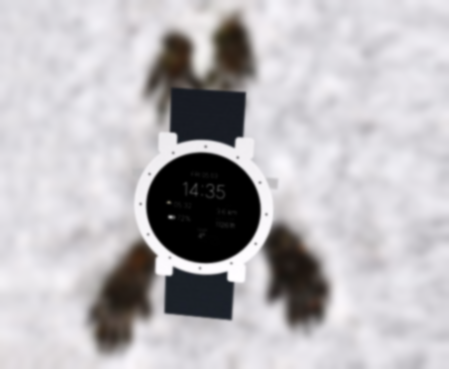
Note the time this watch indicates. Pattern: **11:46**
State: **14:35**
